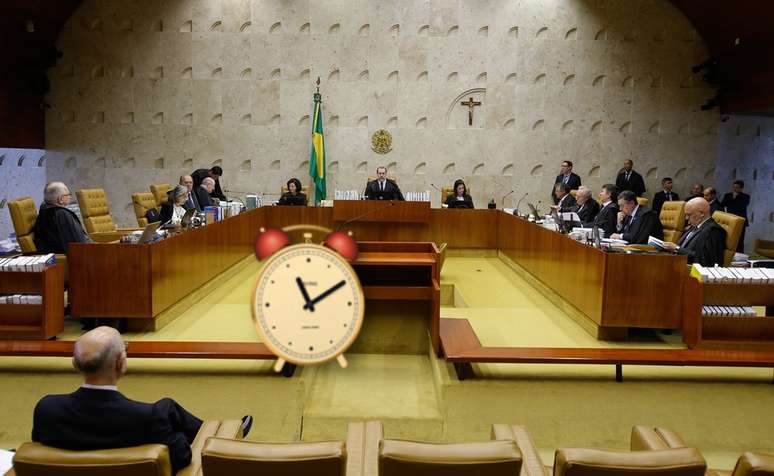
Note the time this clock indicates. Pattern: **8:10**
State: **11:10**
